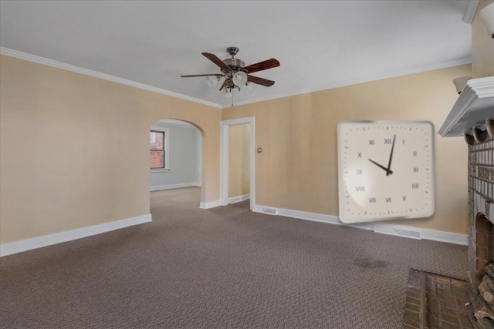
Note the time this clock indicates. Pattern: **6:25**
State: **10:02**
